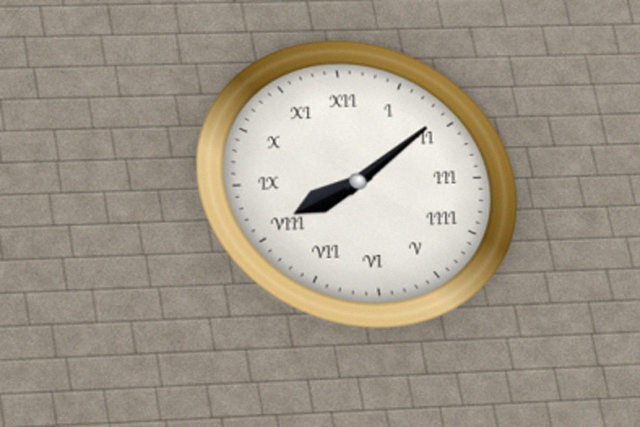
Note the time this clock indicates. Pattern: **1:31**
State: **8:09**
